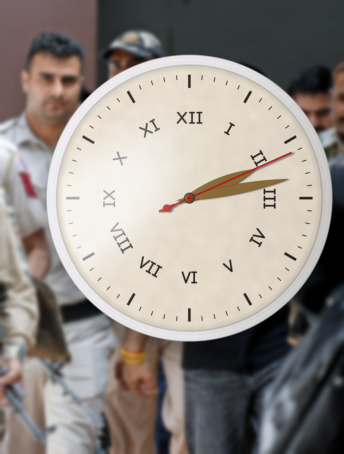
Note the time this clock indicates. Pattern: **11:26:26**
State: **2:13:11**
